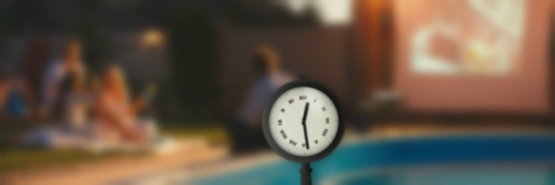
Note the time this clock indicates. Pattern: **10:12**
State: **12:29**
